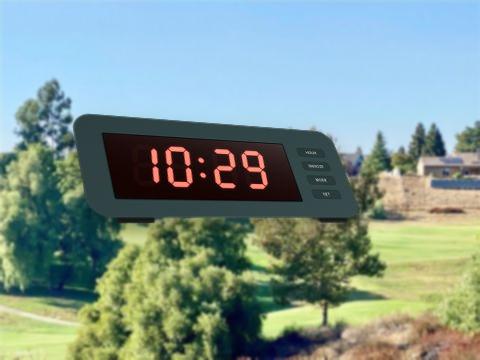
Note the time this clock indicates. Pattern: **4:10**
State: **10:29**
